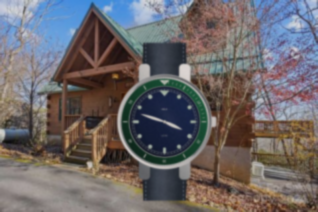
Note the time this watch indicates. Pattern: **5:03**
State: **3:48**
